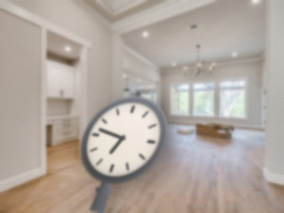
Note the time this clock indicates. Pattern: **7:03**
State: **6:47**
